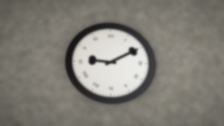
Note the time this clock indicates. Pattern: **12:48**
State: **9:10**
